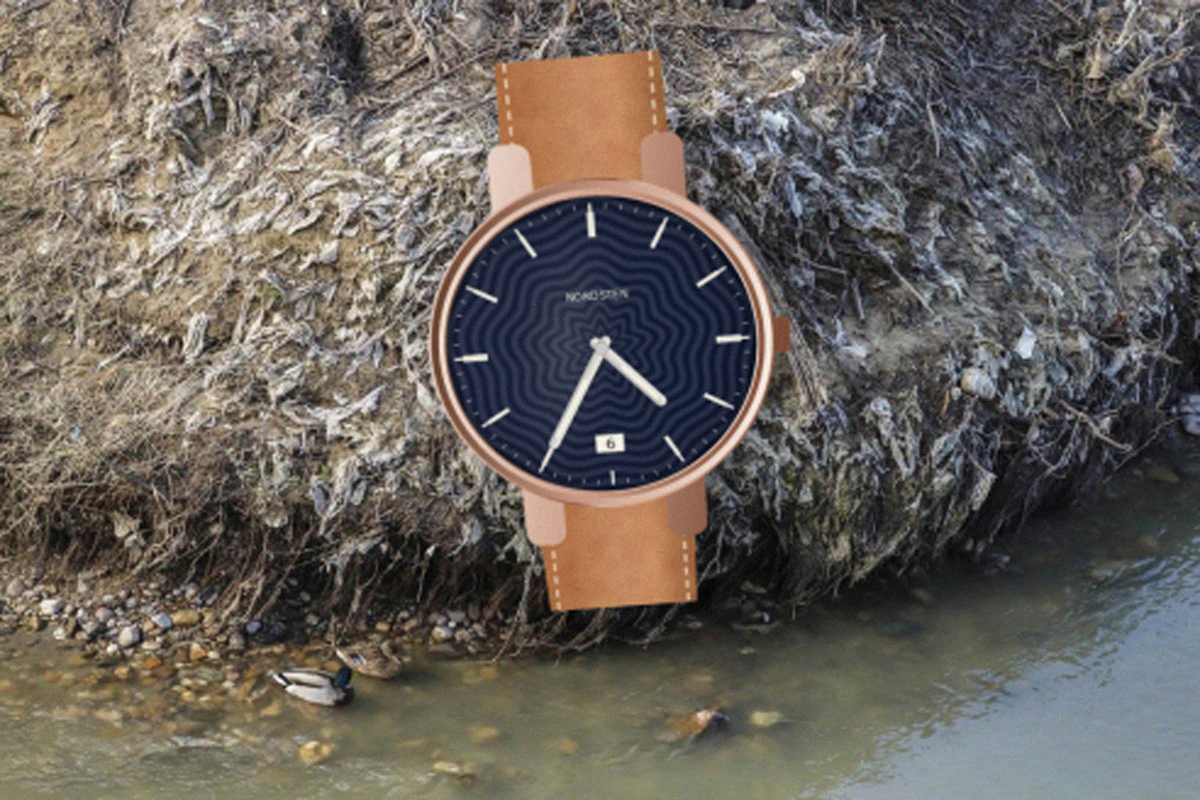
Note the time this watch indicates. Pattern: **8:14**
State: **4:35**
